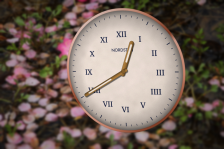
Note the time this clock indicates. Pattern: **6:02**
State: **12:40**
